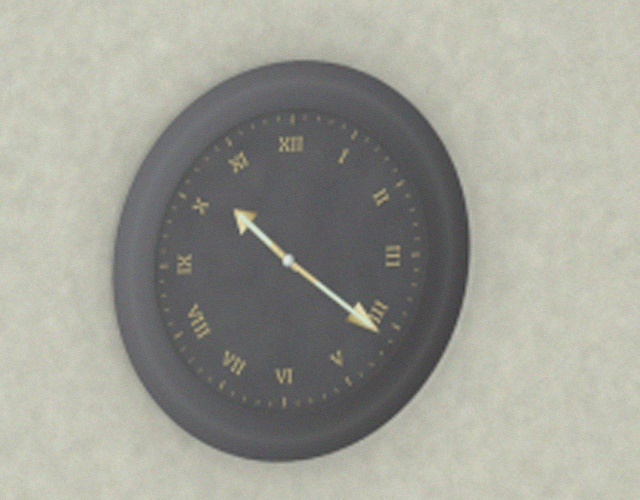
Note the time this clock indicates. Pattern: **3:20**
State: **10:21**
